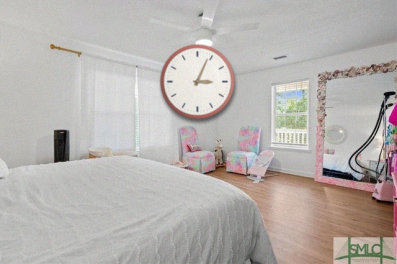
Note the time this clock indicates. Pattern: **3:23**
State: **3:04**
